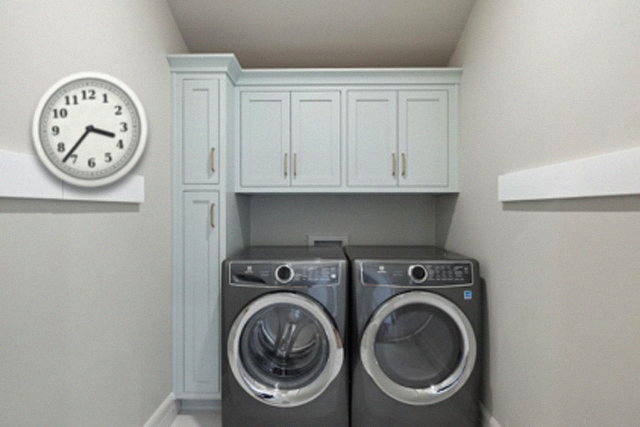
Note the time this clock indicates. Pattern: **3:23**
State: **3:37**
